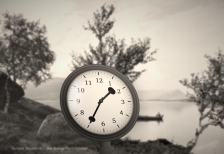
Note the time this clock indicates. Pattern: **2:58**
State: **1:35**
